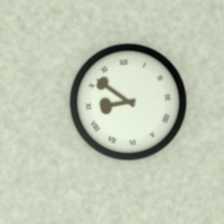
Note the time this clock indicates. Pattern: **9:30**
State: **8:52**
